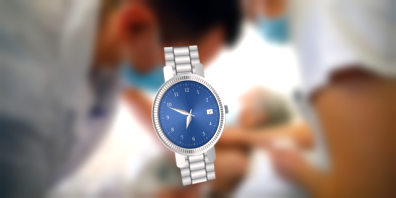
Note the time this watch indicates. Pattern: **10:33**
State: **6:49**
